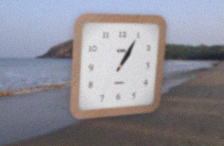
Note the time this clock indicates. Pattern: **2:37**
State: **1:05**
